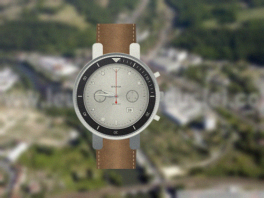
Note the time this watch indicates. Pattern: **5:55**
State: **9:46**
